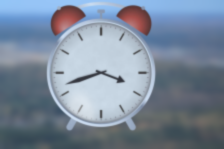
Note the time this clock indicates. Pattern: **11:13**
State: **3:42**
